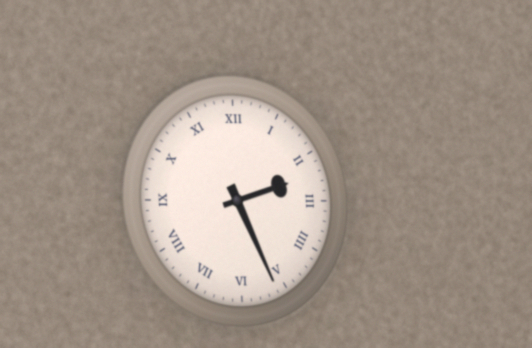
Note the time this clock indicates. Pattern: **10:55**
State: **2:26**
